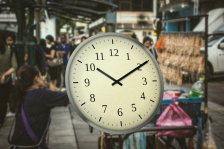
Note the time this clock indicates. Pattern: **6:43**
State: **10:10**
